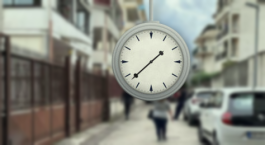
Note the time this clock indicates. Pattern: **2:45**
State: **1:38**
